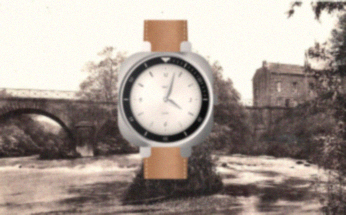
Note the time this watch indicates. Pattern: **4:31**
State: **4:03**
